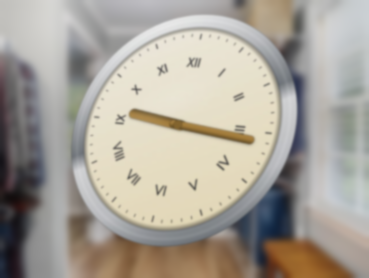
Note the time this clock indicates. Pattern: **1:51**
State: **9:16**
